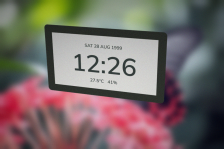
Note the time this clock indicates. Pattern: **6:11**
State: **12:26**
